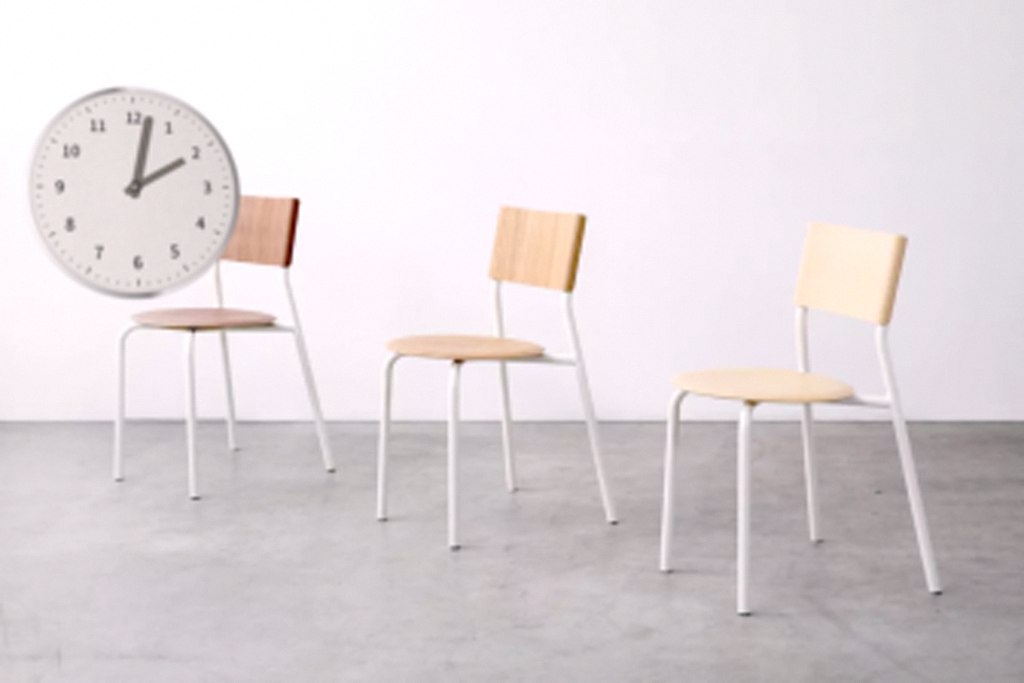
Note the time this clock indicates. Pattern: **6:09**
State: **2:02**
